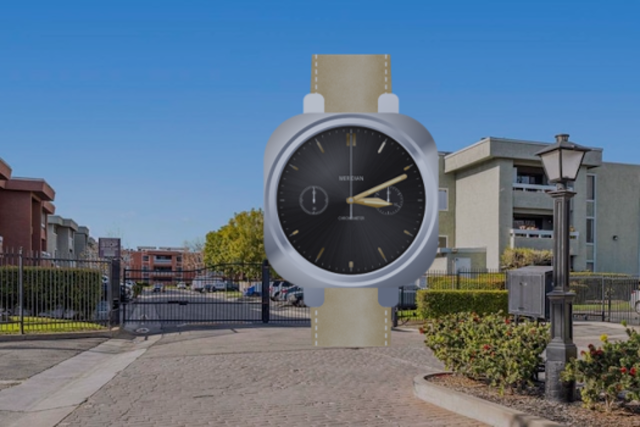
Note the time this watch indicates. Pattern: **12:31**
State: **3:11**
